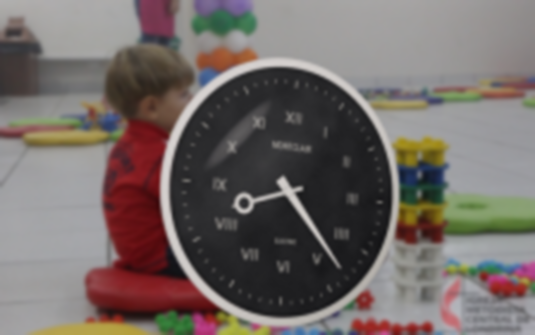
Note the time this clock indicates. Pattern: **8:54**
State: **8:23**
